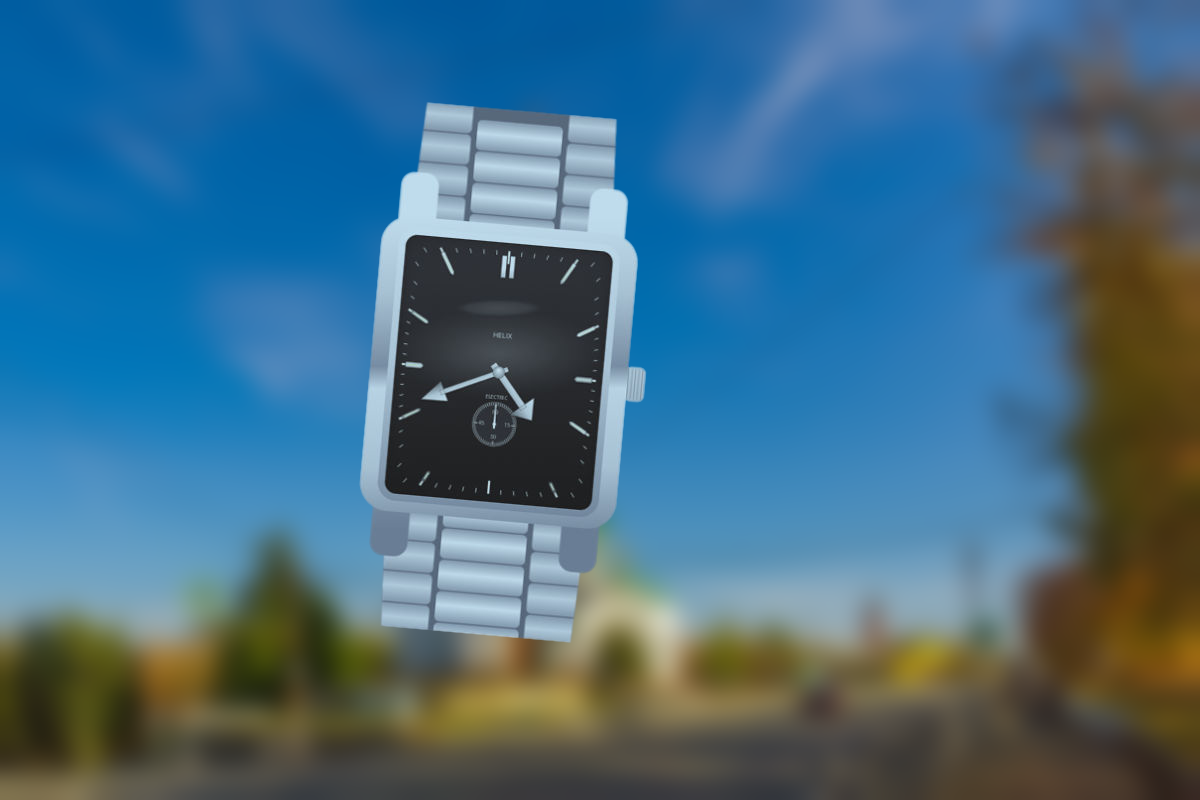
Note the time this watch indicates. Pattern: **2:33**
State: **4:41**
